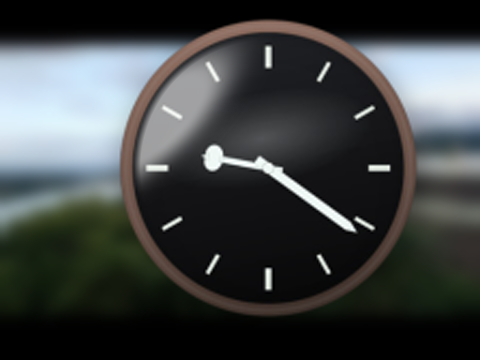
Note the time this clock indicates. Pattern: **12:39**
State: **9:21**
